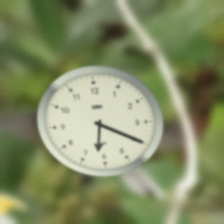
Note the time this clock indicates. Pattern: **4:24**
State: **6:20**
